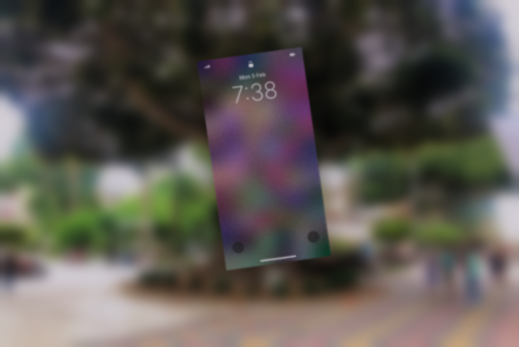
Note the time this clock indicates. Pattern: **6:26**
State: **7:38**
